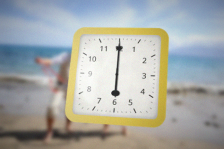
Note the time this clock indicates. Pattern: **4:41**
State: **6:00**
